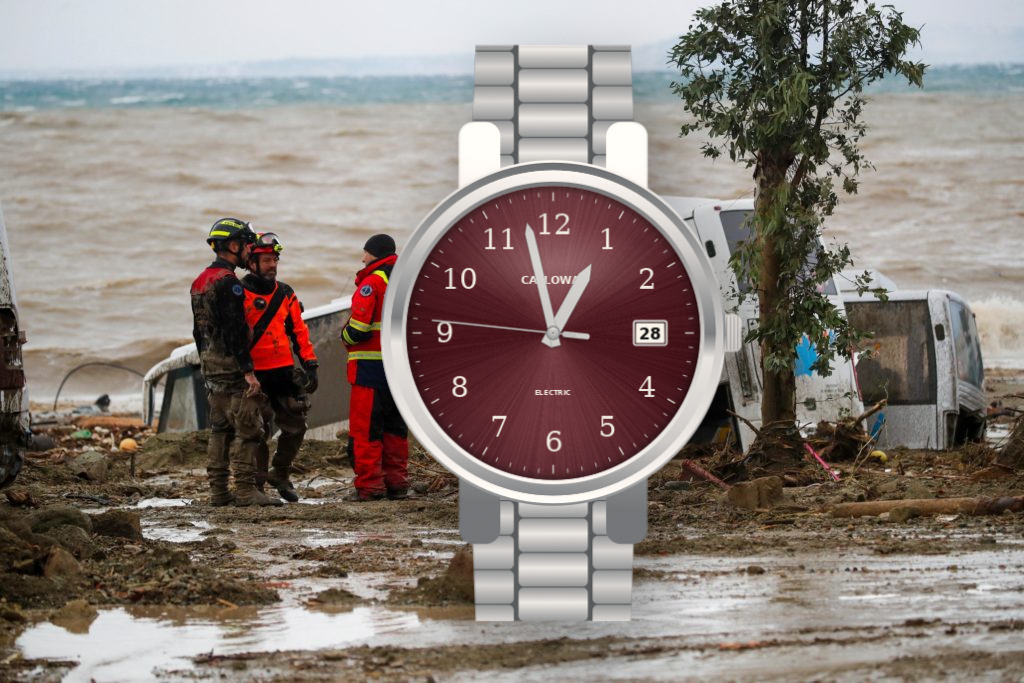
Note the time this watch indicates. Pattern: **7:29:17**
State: **12:57:46**
